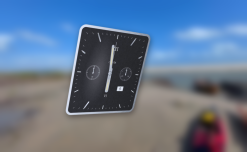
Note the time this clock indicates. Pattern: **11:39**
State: **5:59**
